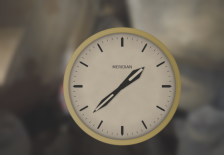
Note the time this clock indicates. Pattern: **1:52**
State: **1:38**
